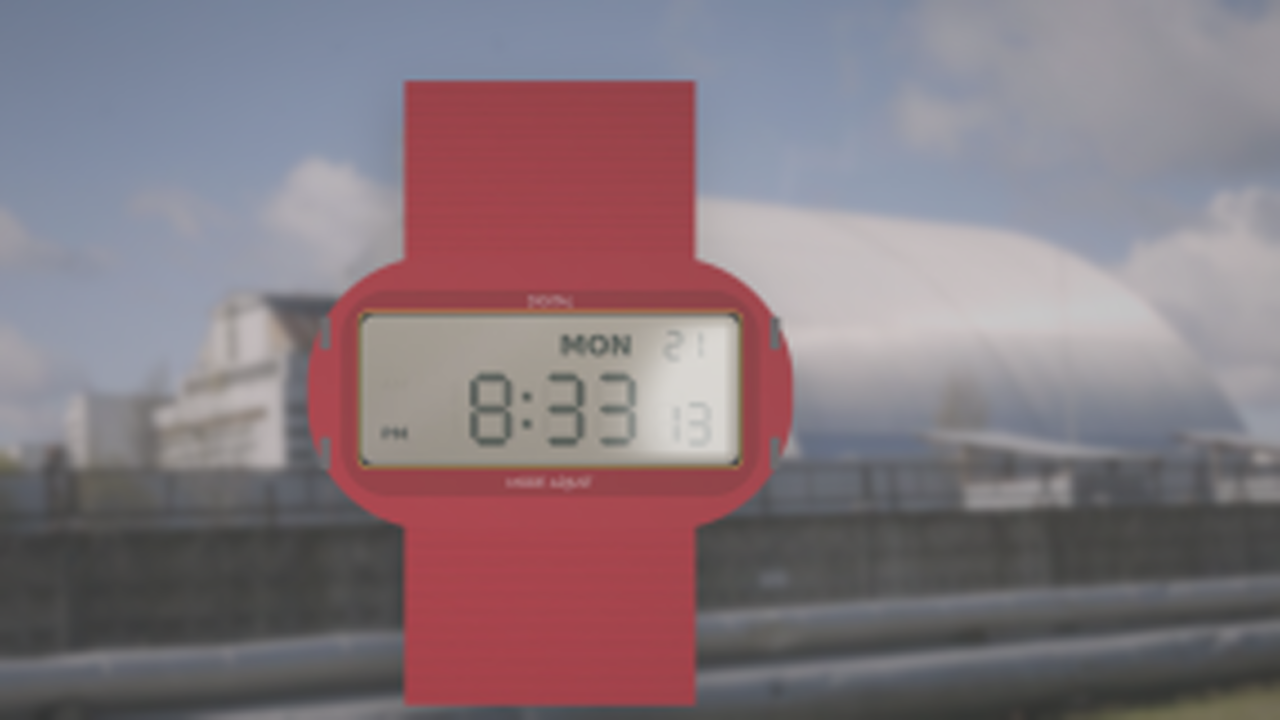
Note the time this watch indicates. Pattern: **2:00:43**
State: **8:33:13**
